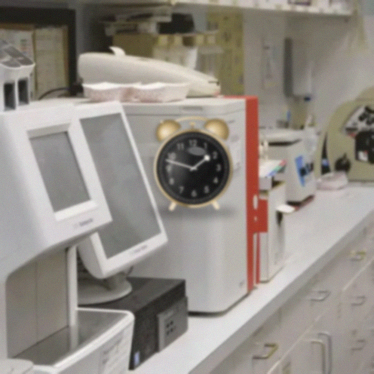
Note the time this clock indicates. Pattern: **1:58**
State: **1:48**
